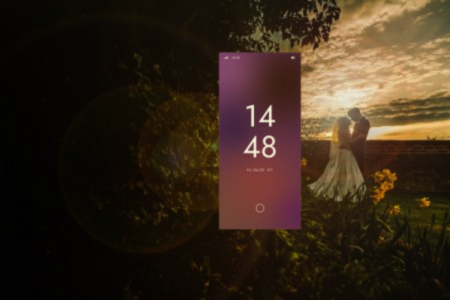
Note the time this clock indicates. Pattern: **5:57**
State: **14:48**
